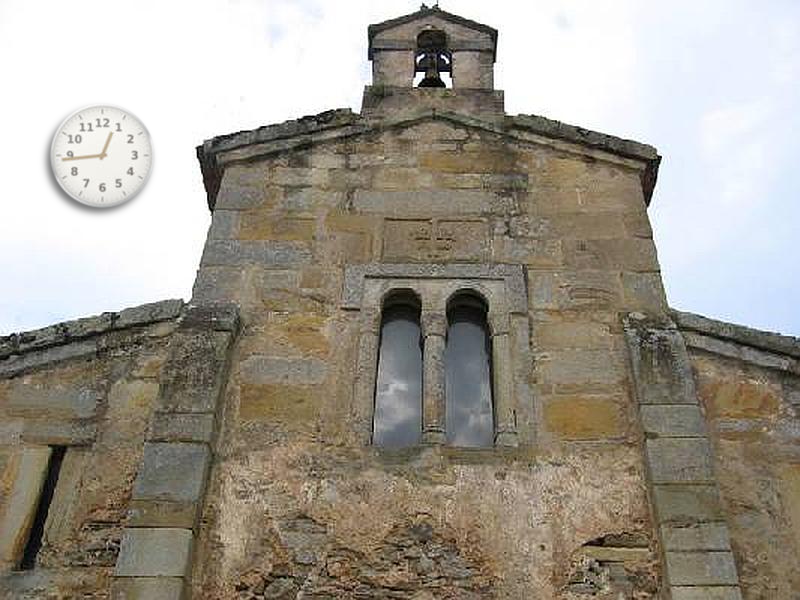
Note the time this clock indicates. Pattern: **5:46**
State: **12:44**
